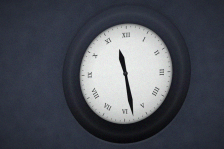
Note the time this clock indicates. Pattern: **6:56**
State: **11:28**
